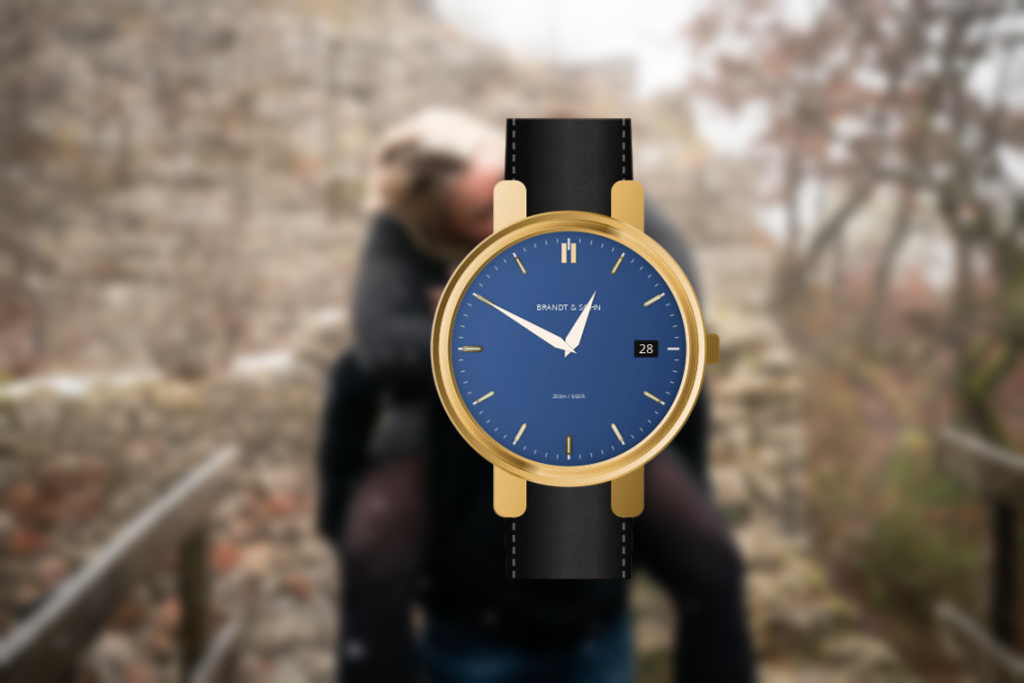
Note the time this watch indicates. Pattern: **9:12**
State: **12:50**
